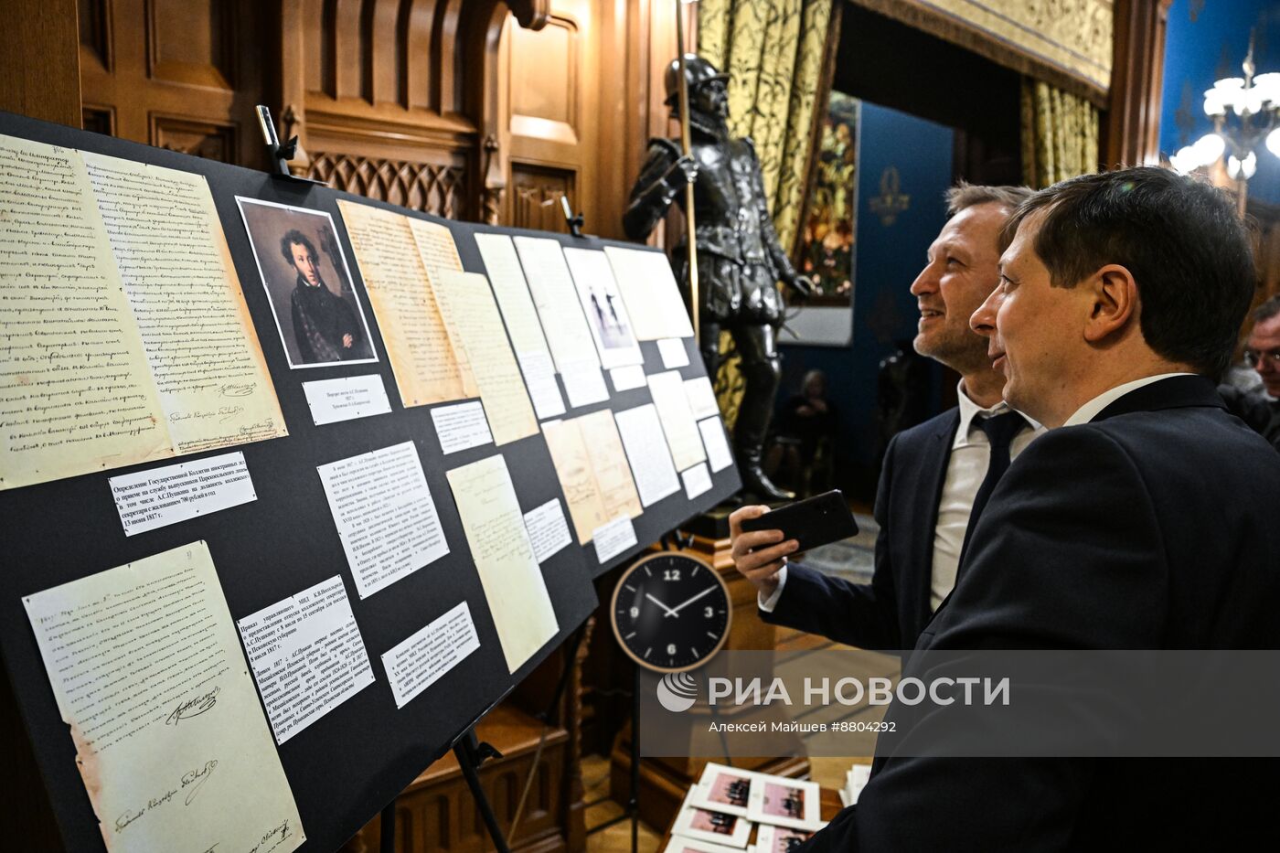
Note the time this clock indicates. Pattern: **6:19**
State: **10:10**
